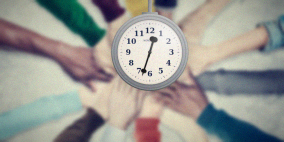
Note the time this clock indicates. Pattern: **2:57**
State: **12:33**
